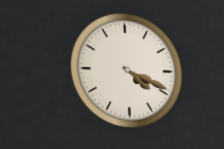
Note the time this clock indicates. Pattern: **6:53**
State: **4:19**
